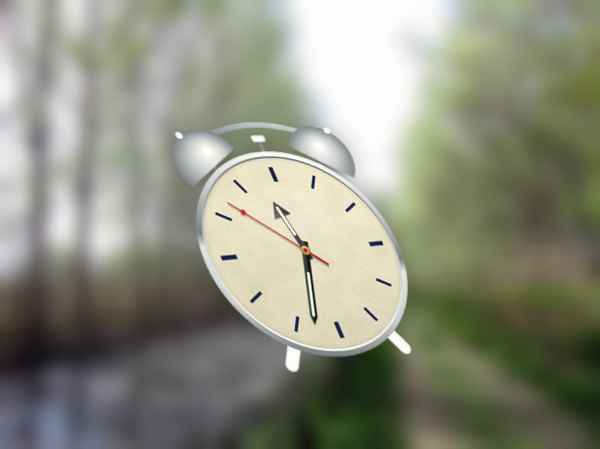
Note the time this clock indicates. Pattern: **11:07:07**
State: **11:32:52**
